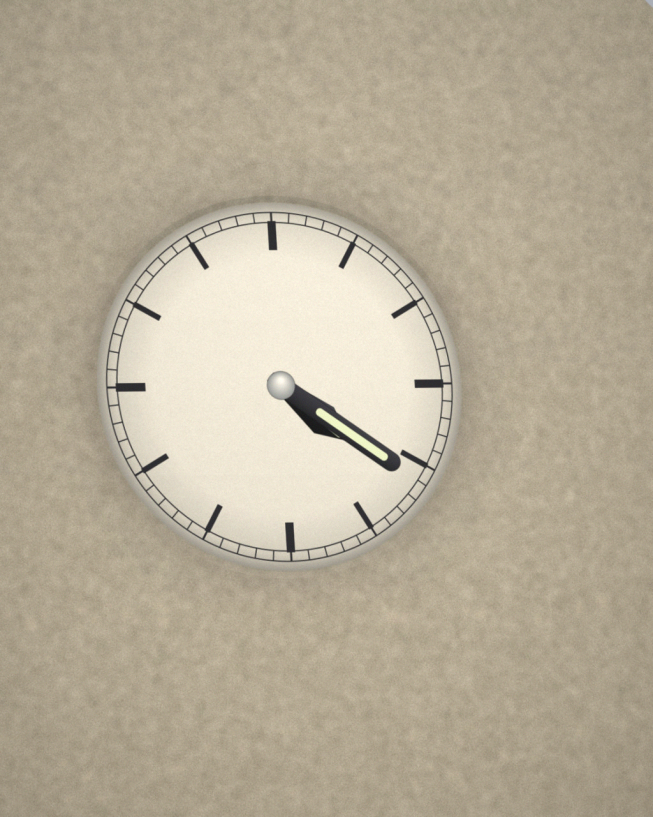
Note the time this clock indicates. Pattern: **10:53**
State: **4:21**
